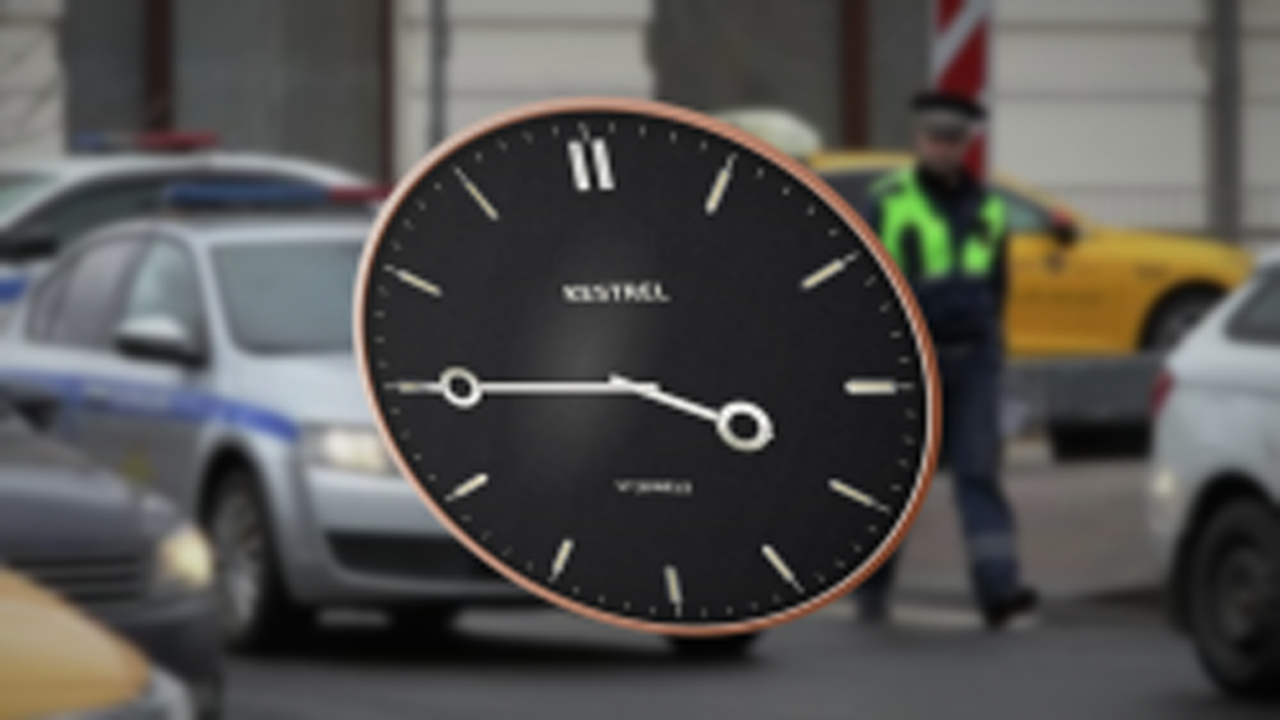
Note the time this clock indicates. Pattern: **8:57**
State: **3:45**
